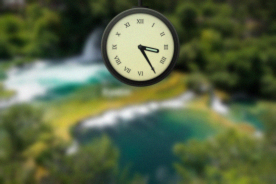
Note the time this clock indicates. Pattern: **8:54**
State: **3:25**
